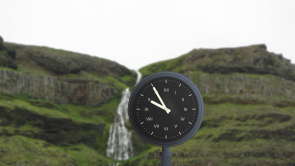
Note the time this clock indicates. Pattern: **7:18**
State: **9:55**
